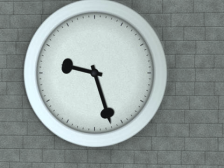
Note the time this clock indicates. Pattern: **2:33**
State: **9:27**
